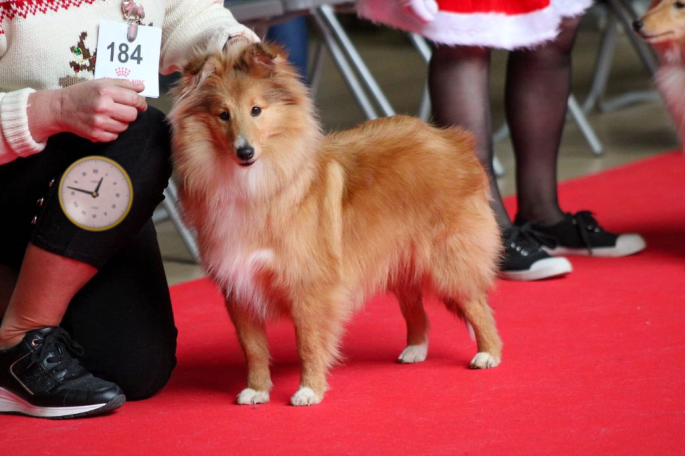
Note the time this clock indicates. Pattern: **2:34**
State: **12:47**
